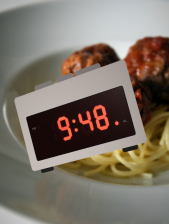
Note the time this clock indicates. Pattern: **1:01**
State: **9:48**
